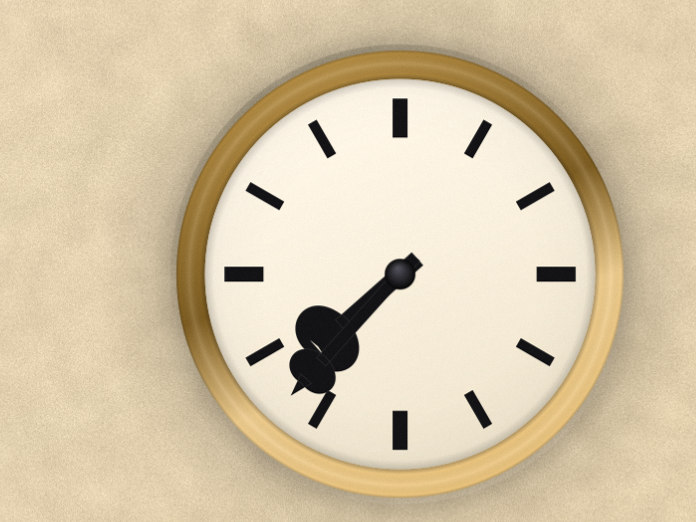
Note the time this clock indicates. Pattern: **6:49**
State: **7:37**
